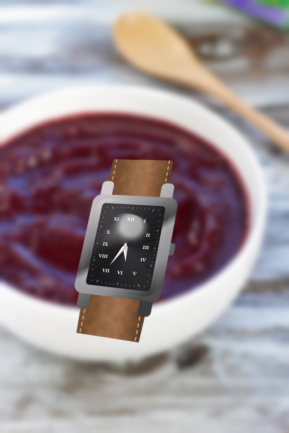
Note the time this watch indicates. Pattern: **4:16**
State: **5:35**
